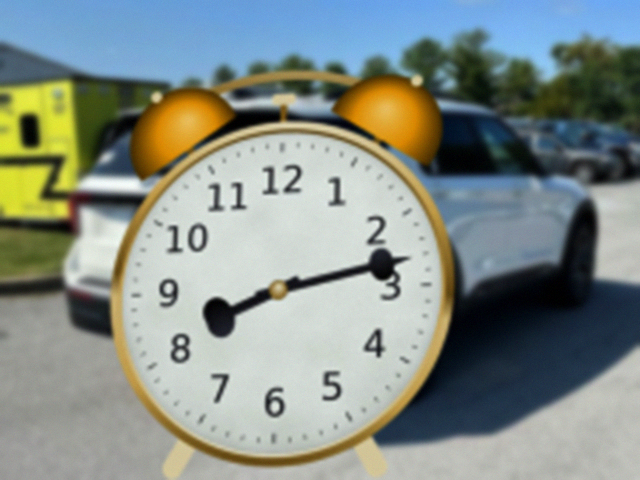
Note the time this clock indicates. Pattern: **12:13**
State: **8:13**
